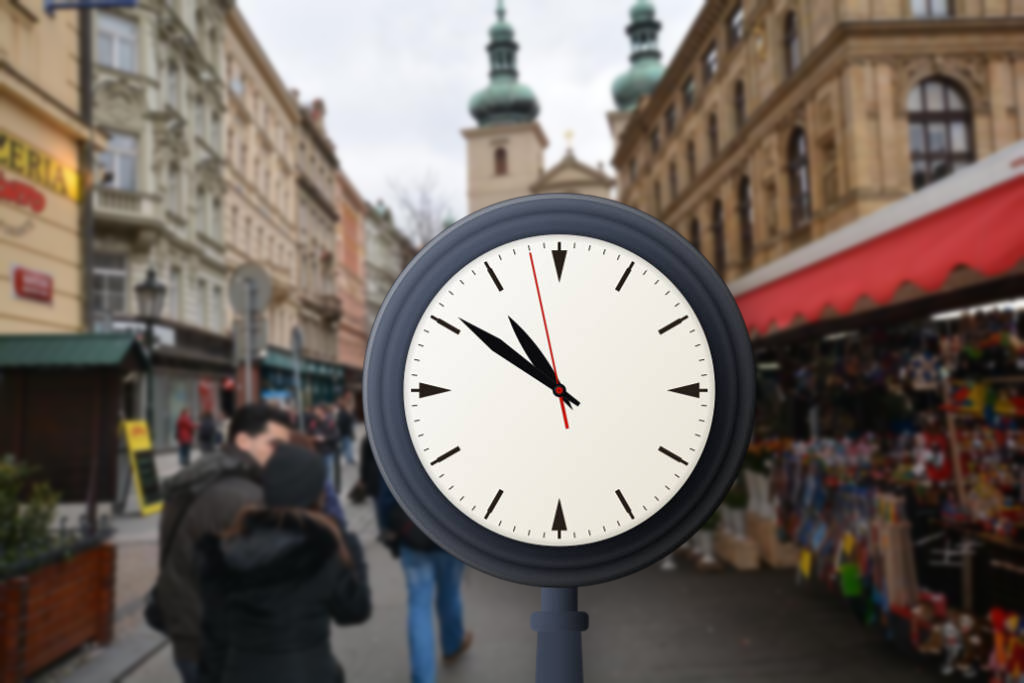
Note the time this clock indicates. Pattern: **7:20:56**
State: **10:50:58**
